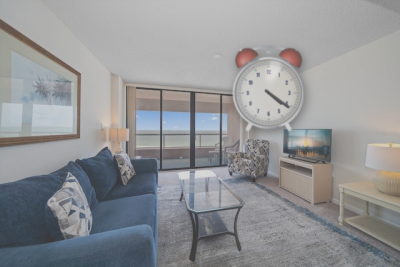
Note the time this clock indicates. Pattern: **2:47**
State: **4:21**
